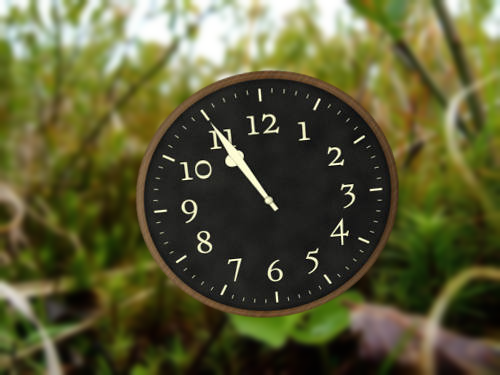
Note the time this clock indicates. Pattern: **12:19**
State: **10:55**
